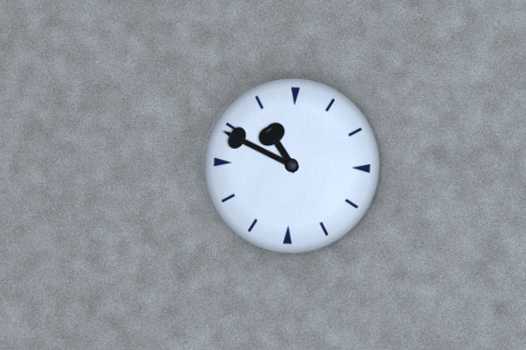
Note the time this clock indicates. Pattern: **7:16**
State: **10:49**
